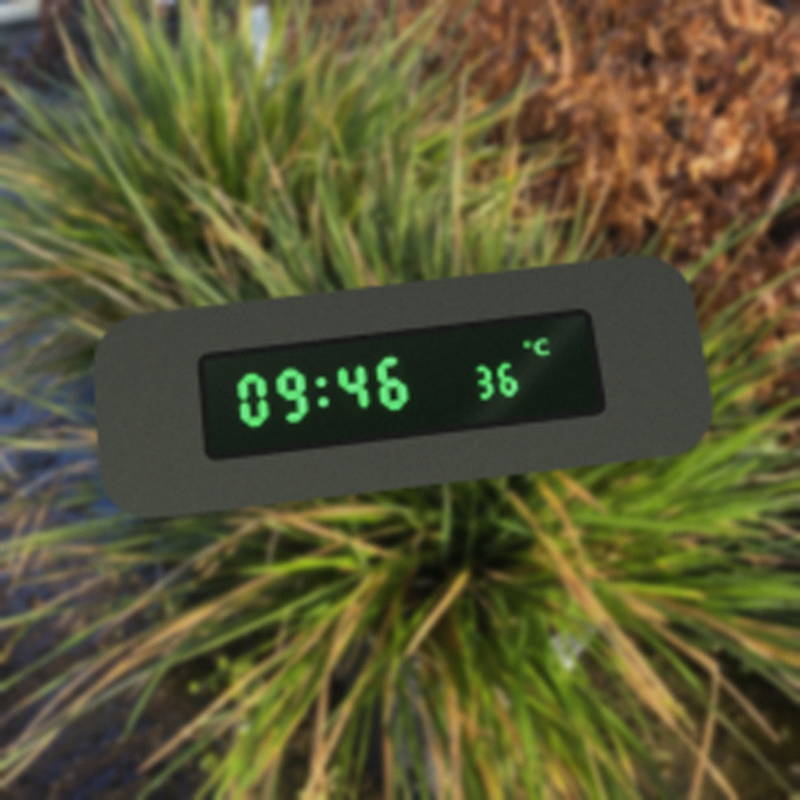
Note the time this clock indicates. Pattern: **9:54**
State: **9:46**
